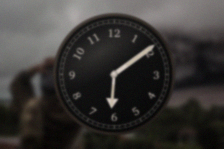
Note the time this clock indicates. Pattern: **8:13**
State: **6:09**
